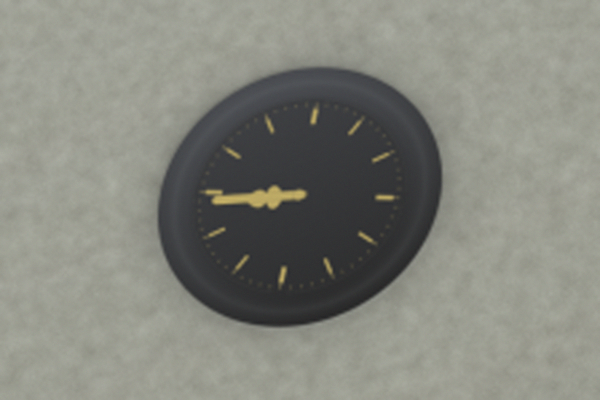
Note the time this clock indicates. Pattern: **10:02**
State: **8:44**
